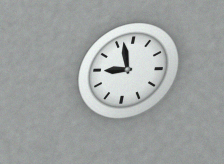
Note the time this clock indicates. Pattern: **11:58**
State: **8:57**
